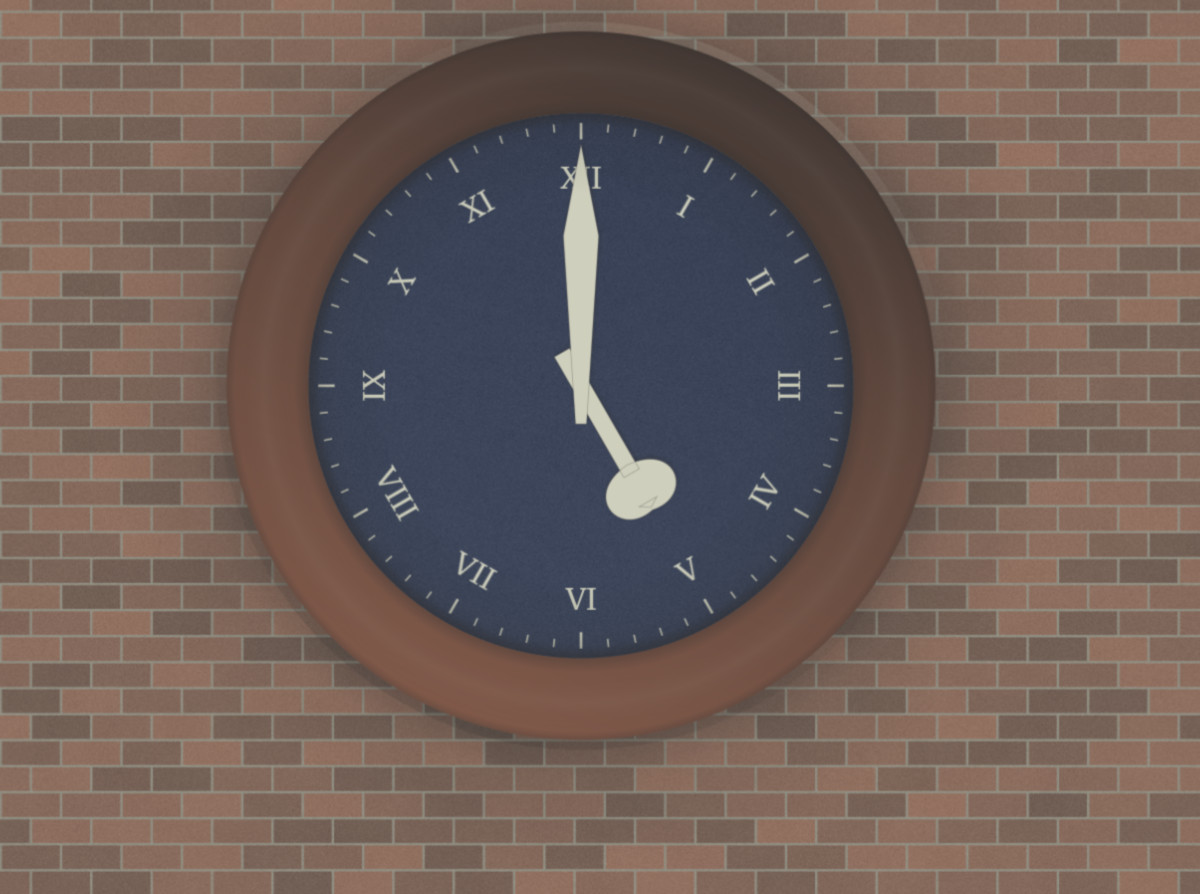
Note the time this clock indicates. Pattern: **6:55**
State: **5:00**
